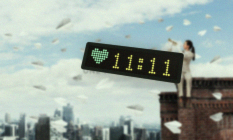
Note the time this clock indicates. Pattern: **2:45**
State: **11:11**
